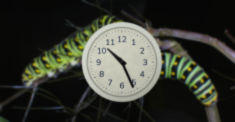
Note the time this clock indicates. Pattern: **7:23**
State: **10:26**
